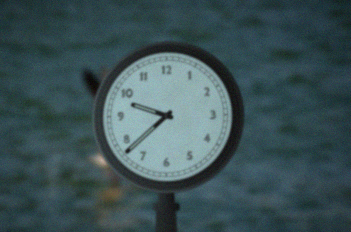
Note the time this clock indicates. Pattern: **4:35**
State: **9:38**
